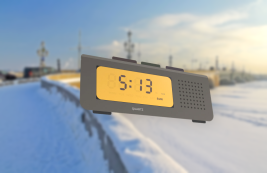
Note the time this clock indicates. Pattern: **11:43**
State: **5:13**
